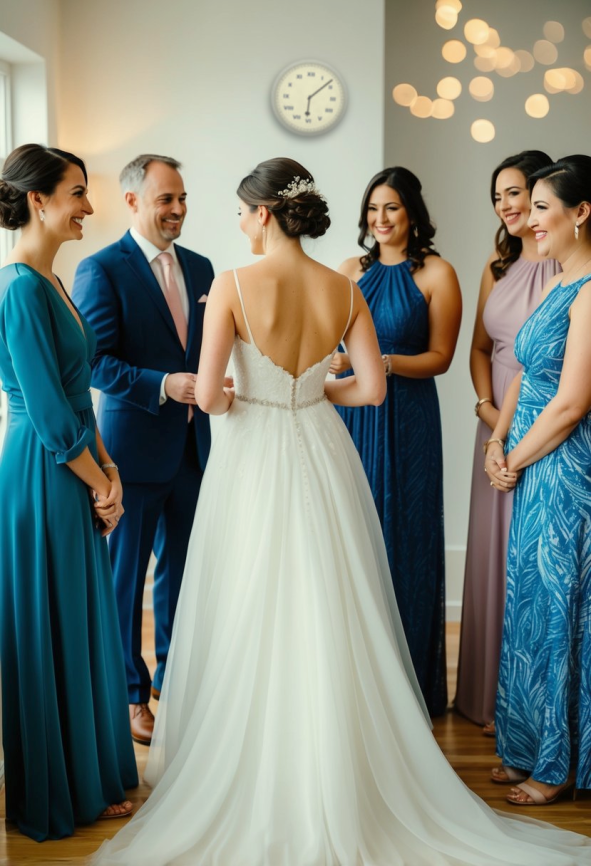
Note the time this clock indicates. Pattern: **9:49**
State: **6:08**
